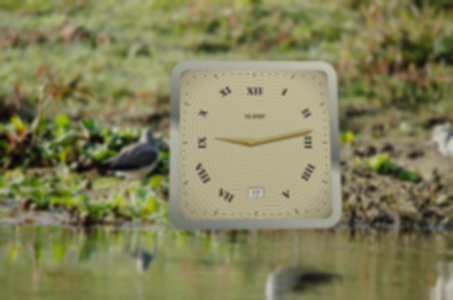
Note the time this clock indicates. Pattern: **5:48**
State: **9:13**
